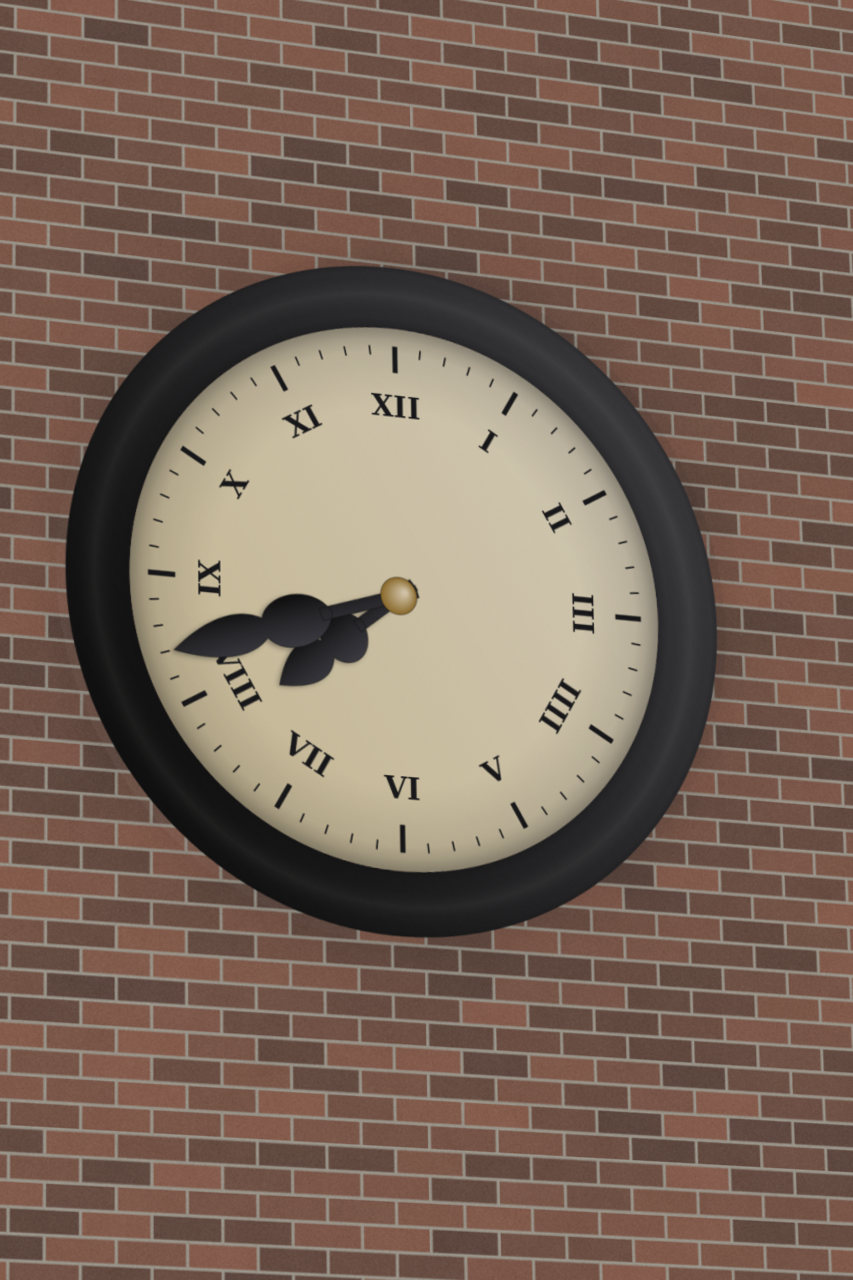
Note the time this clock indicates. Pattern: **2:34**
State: **7:42**
